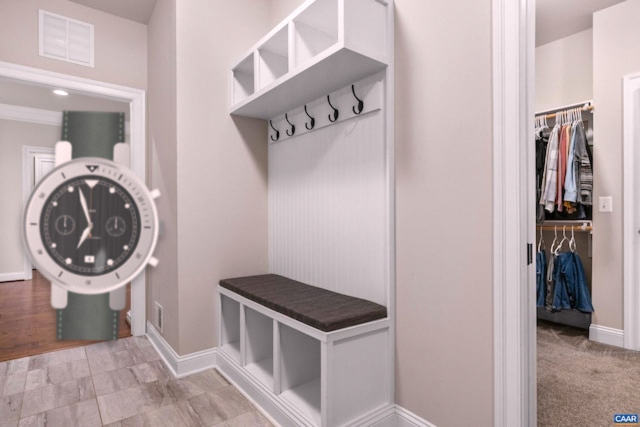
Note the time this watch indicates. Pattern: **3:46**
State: **6:57**
